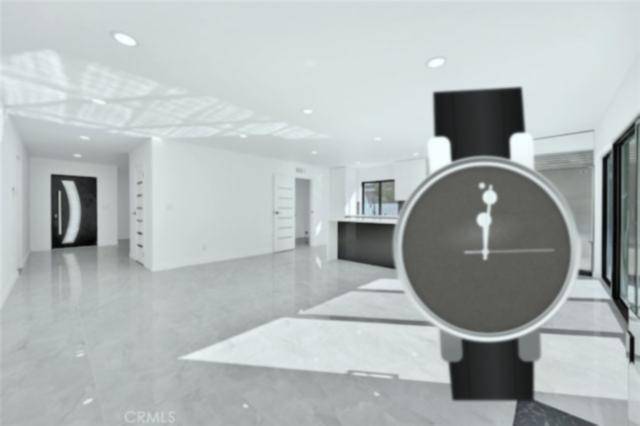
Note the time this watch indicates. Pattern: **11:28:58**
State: **12:01:15**
